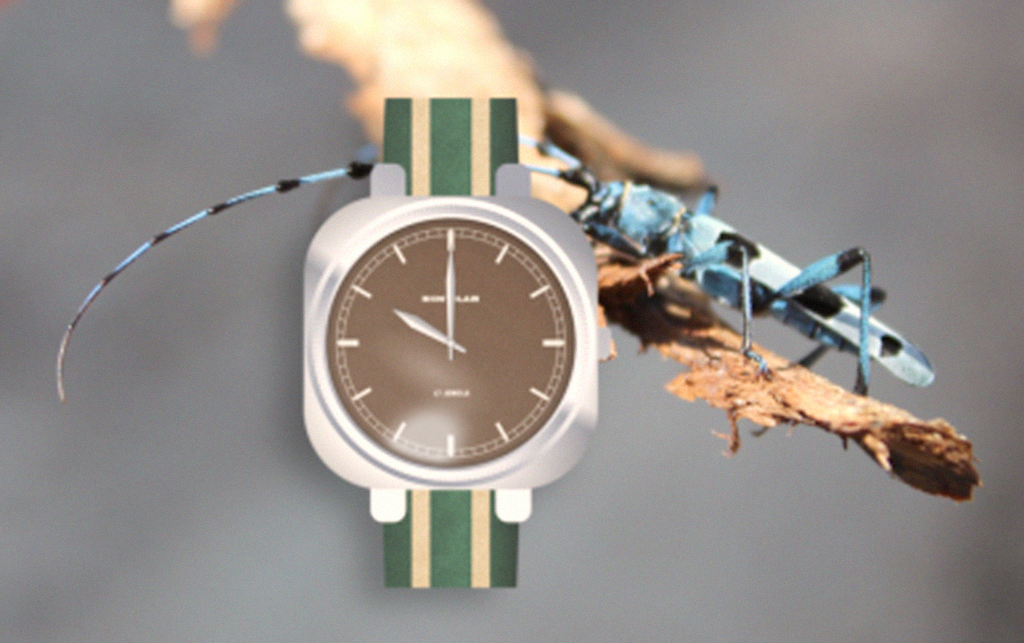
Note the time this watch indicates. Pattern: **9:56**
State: **10:00**
